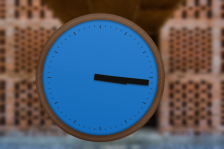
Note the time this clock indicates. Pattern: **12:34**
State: **3:16**
